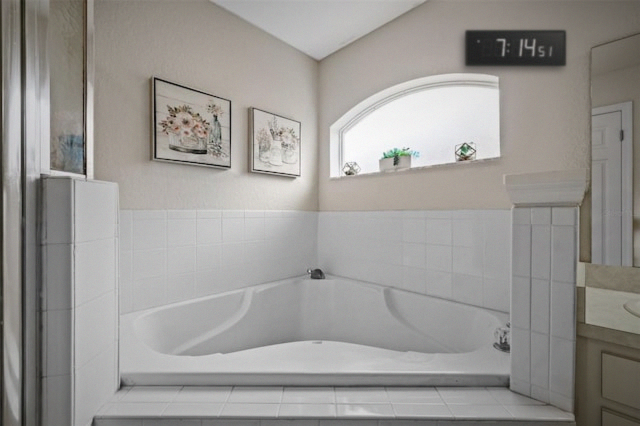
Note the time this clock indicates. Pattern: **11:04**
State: **7:14**
